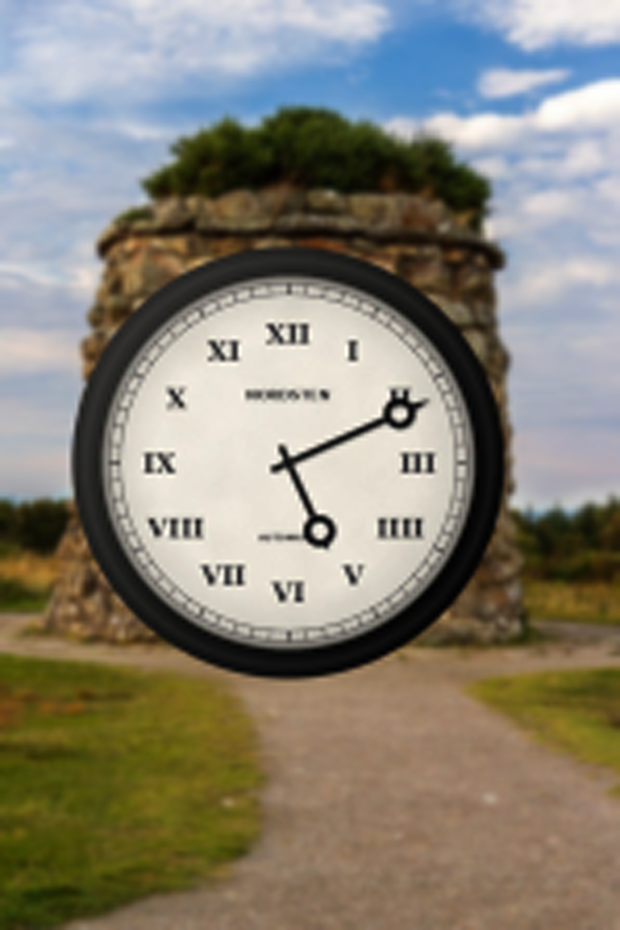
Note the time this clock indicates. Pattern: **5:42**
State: **5:11**
